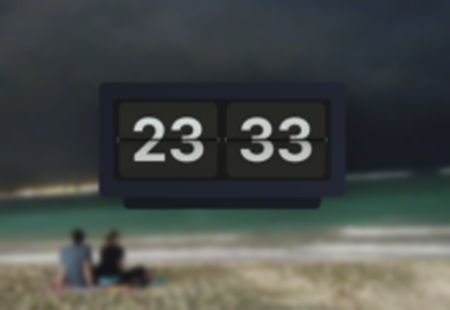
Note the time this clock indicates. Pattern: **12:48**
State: **23:33**
